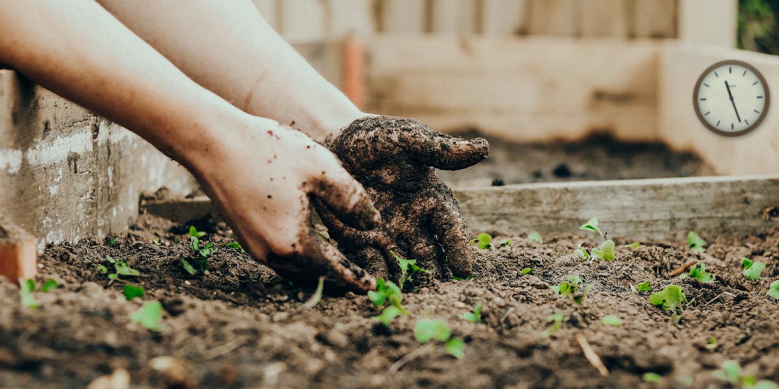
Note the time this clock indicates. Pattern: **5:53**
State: **11:27**
